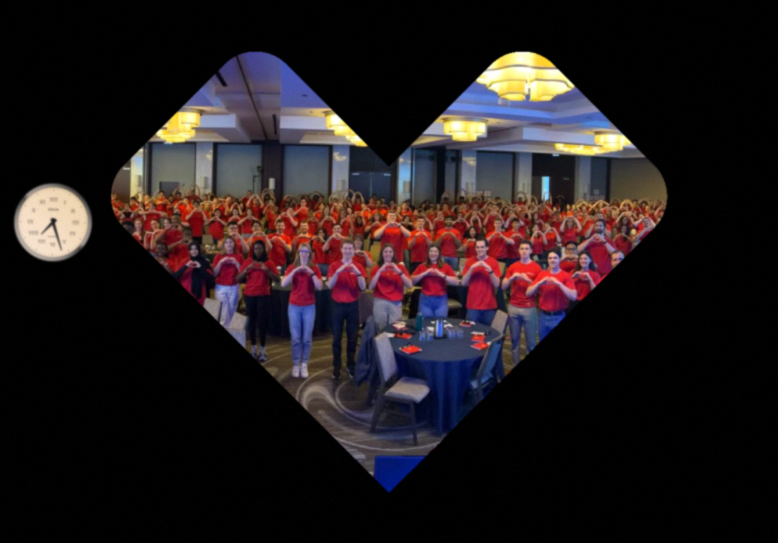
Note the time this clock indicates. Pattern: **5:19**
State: **7:27**
